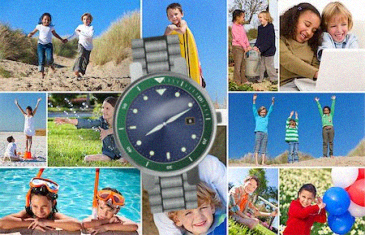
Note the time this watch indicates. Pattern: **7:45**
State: **8:11**
